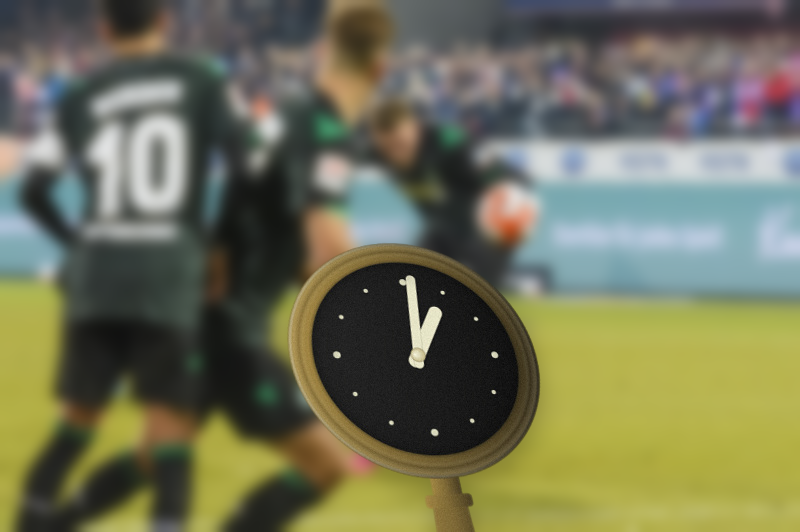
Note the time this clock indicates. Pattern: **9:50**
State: **1:01**
